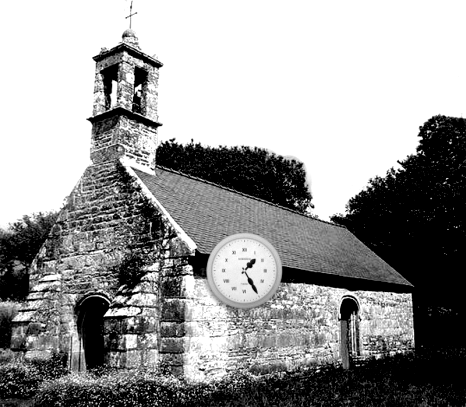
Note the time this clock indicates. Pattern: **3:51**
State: **1:25**
